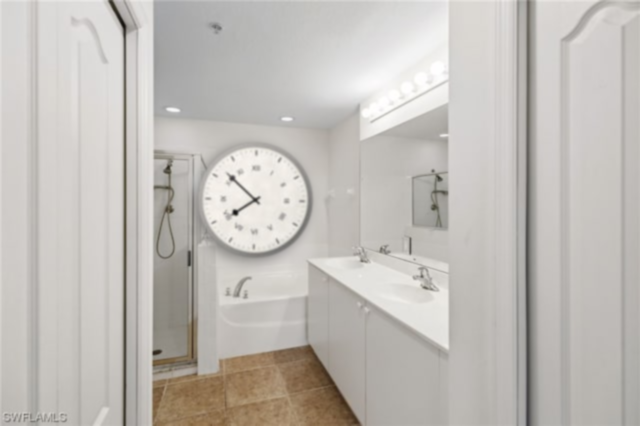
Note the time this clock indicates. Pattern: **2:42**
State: **7:52**
